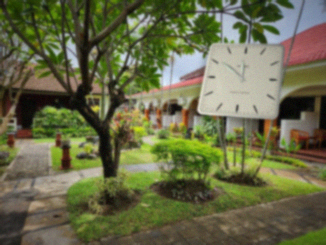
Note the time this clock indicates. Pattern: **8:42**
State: **11:51**
